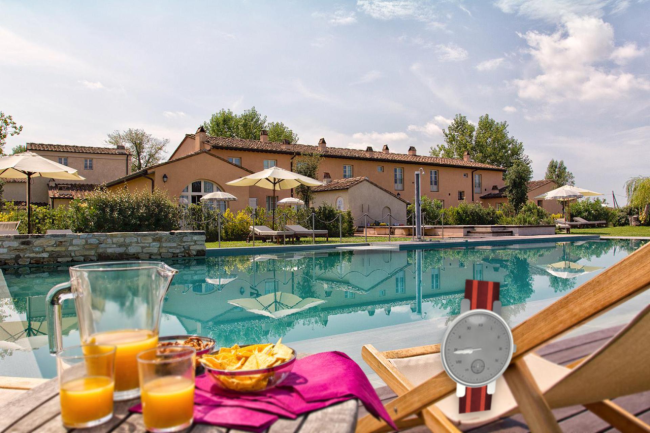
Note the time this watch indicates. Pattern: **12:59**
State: **8:44**
